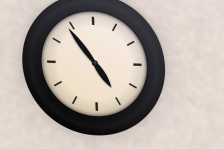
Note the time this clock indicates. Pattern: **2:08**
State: **4:54**
